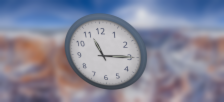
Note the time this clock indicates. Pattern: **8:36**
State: **11:15**
